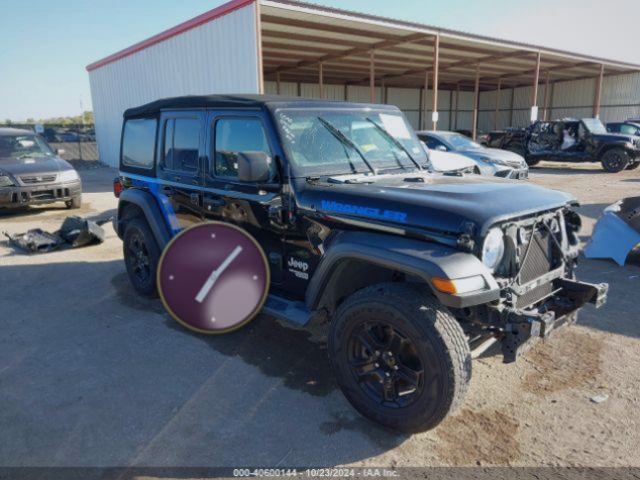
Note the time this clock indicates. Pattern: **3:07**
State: **7:07**
